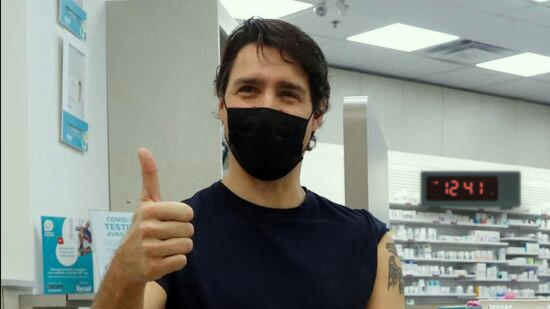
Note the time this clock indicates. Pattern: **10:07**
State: **12:41**
